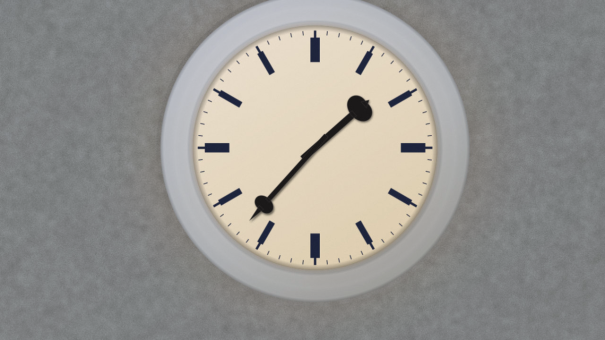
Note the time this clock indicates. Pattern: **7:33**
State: **1:37**
